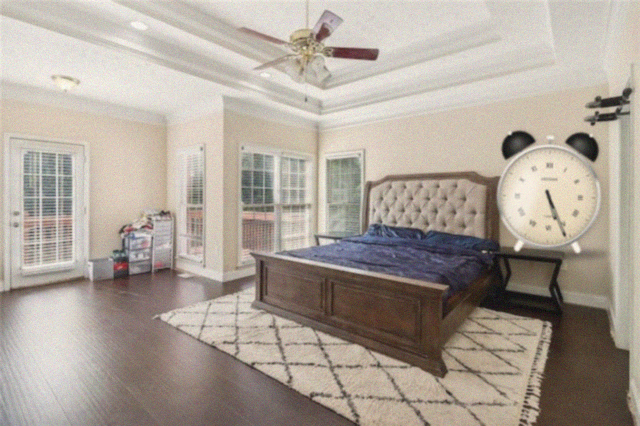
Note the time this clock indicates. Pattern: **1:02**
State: **5:26**
